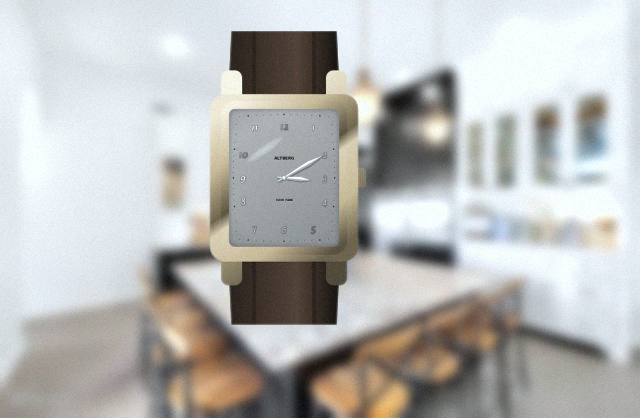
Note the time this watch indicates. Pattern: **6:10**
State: **3:10**
